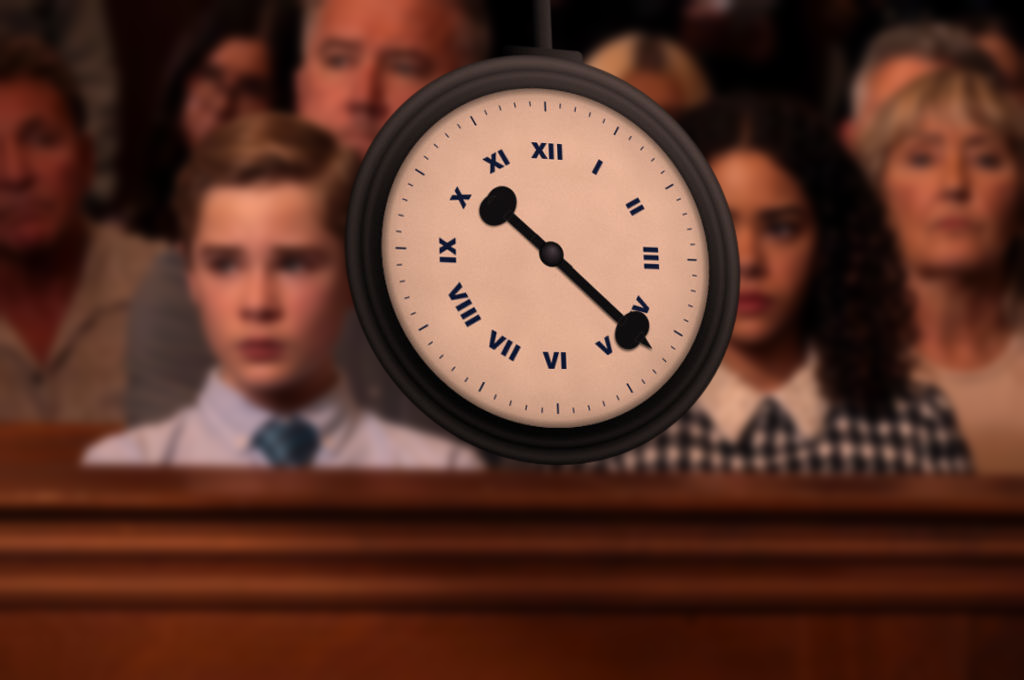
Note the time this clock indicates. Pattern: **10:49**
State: **10:22**
